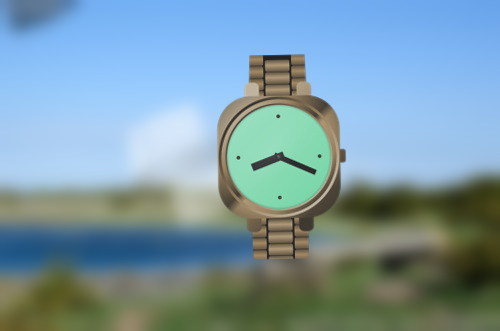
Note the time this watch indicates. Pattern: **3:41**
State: **8:19**
